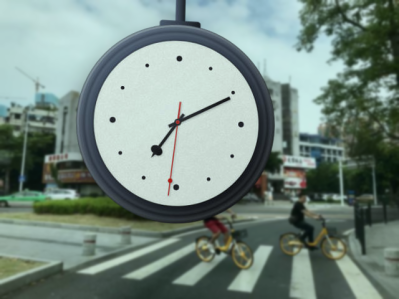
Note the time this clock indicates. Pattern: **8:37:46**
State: **7:10:31**
